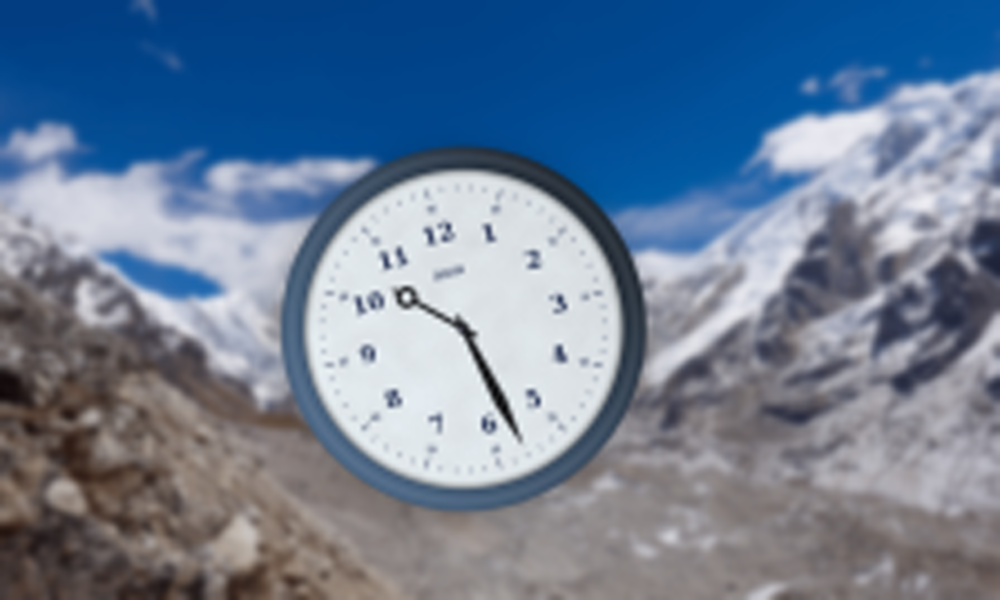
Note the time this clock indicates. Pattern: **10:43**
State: **10:28**
